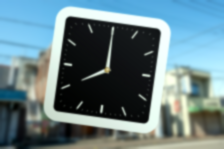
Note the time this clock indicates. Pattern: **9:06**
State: **8:00**
